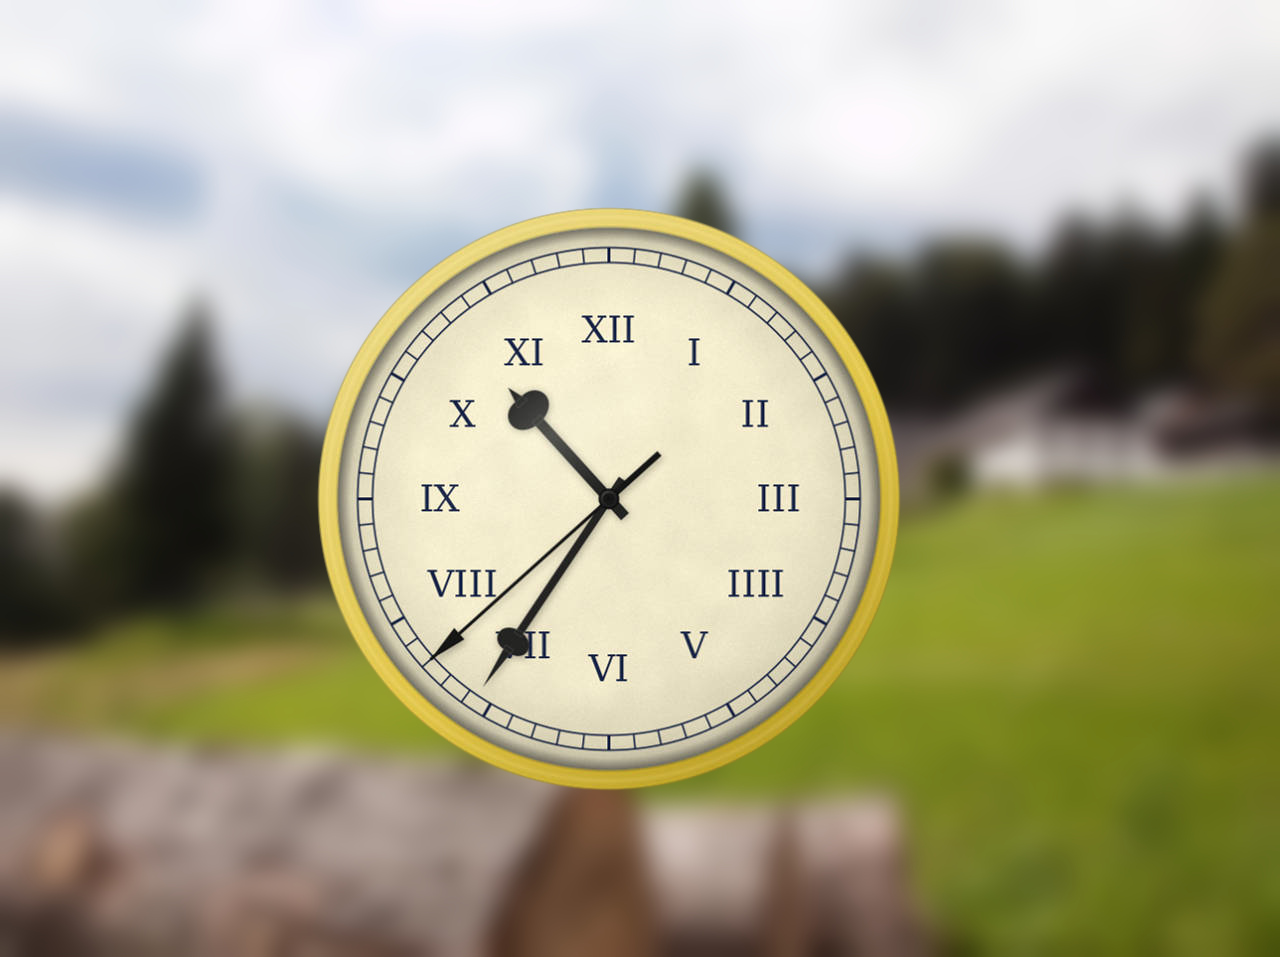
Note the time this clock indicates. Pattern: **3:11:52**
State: **10:35:38**
